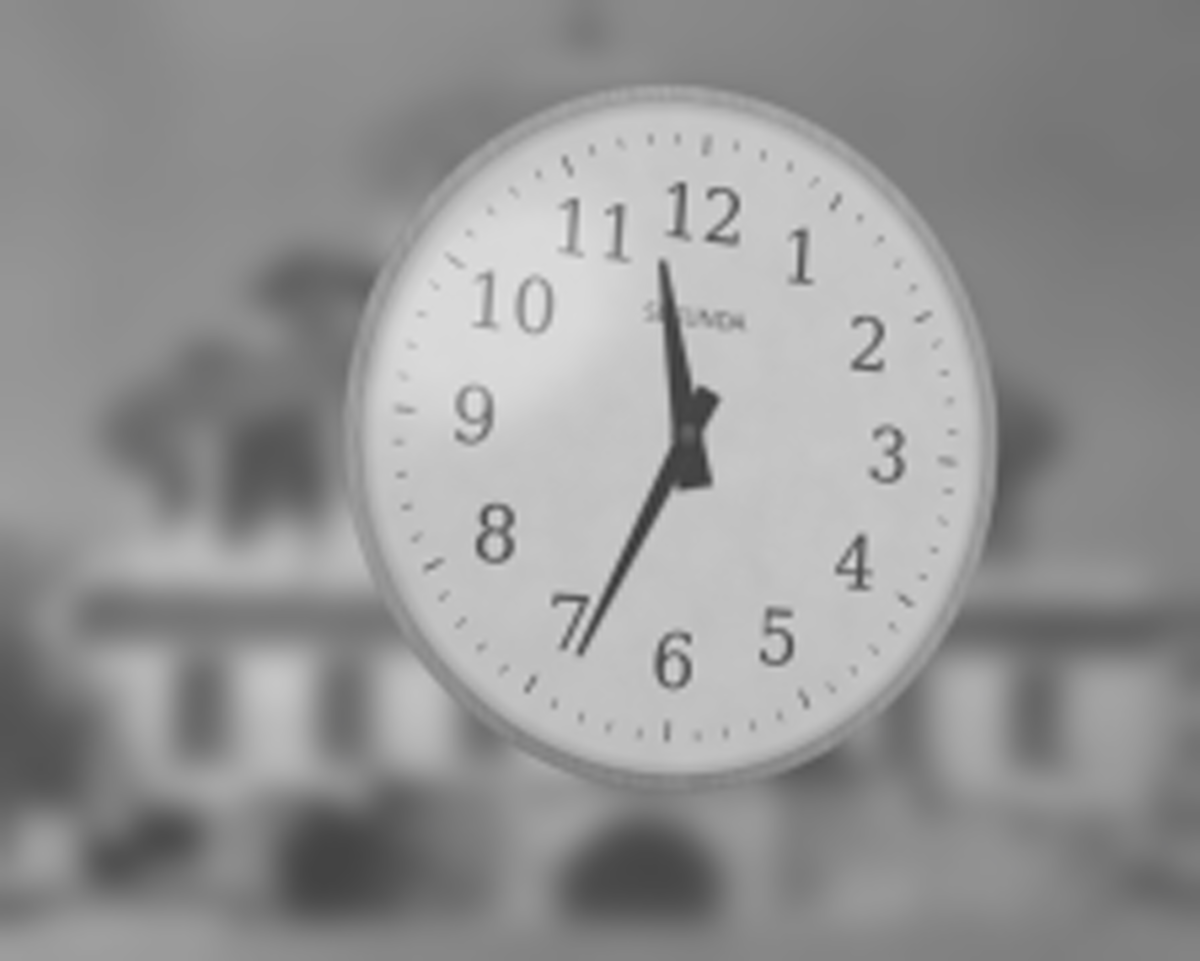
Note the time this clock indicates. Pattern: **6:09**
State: **11:34**
